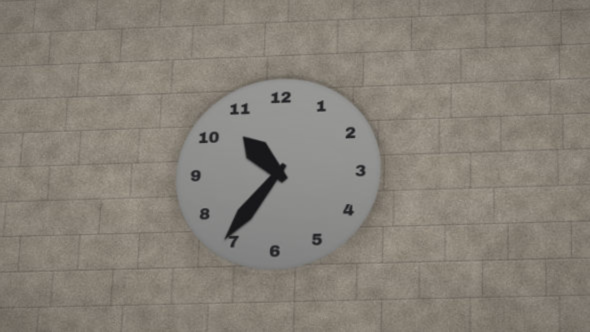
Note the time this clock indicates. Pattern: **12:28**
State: **10:36**
